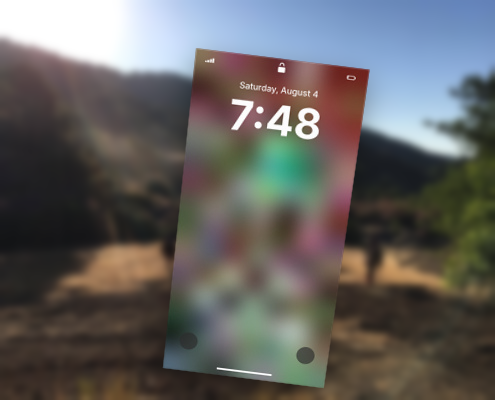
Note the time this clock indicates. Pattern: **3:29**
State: **7:48**
